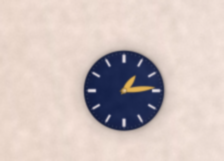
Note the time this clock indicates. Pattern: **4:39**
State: **1:14**
